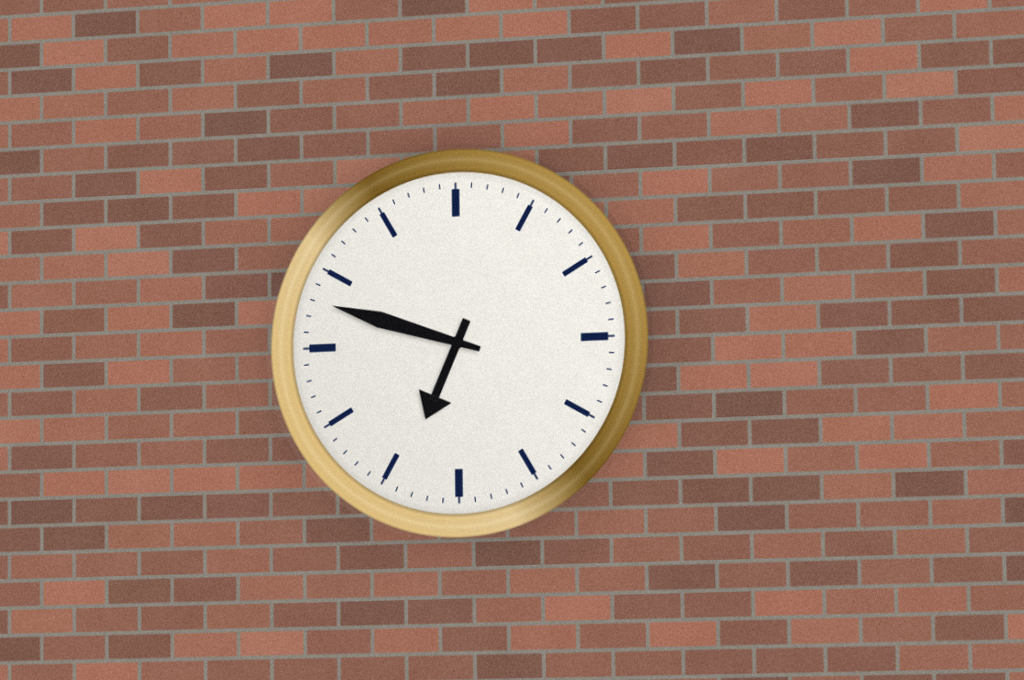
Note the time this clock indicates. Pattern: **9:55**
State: **6:48**
